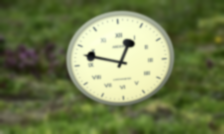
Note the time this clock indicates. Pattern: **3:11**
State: **12:48**
